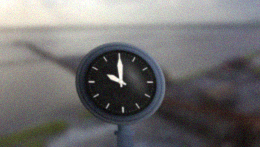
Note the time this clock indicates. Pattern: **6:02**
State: **10:00**
